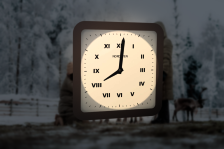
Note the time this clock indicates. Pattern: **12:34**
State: **8:01**
